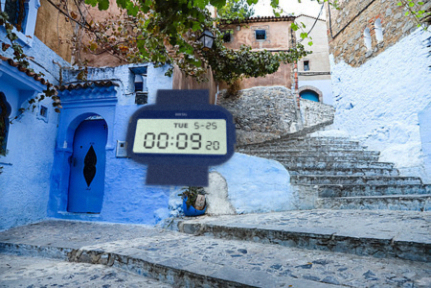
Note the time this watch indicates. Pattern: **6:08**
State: **0:09**
